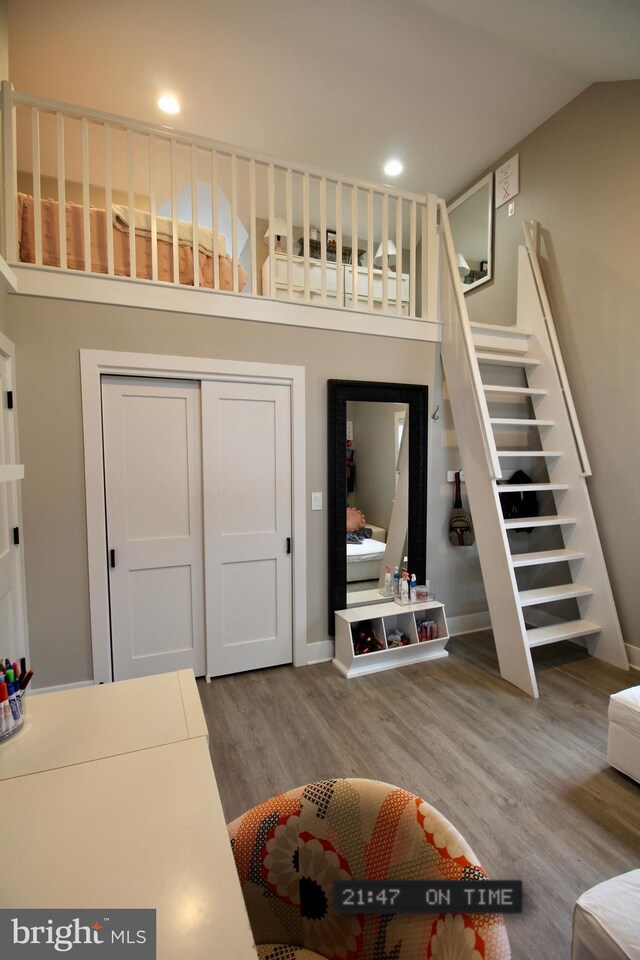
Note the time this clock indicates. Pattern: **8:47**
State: **21:47**
